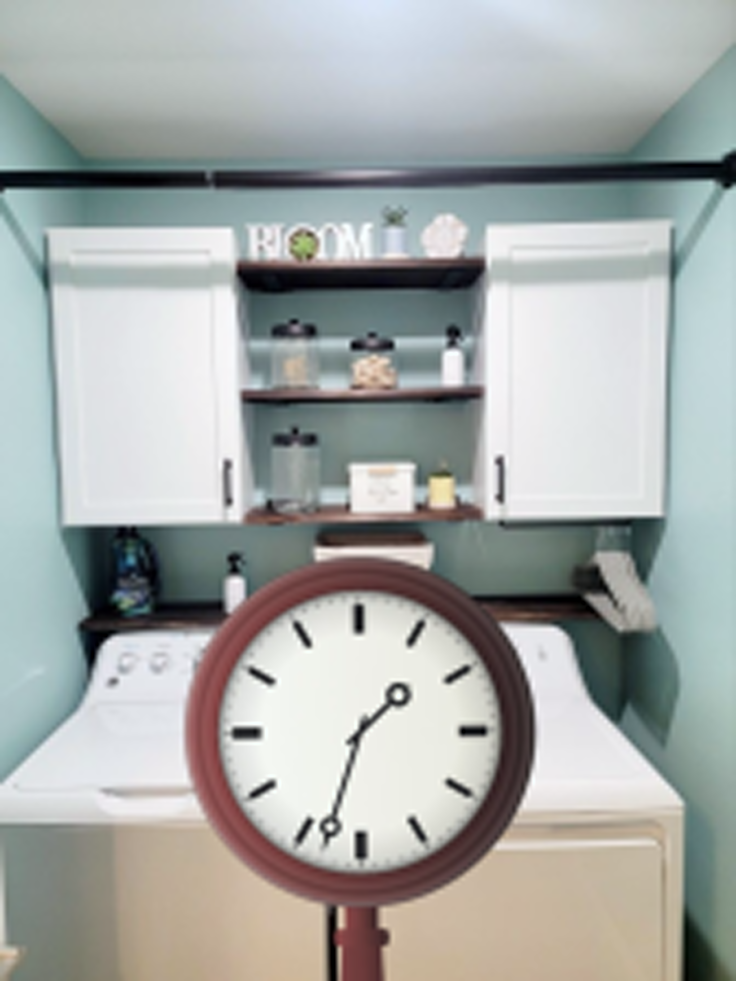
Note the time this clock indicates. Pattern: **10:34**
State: **1:33**
